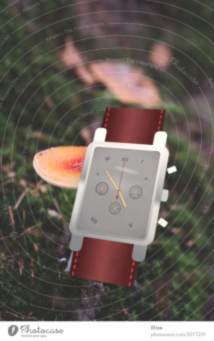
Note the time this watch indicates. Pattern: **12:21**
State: **4:53**
